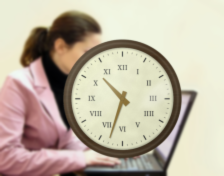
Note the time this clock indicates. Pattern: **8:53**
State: **10:33**
